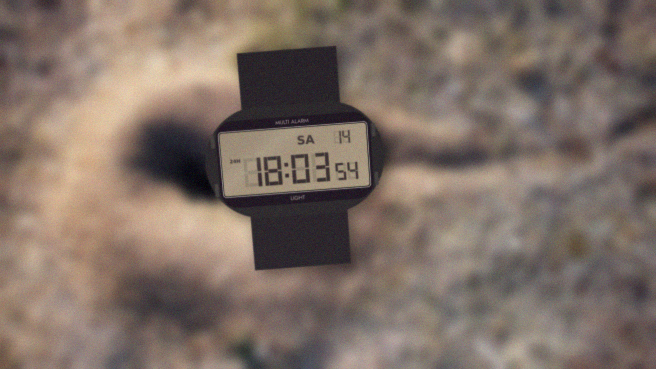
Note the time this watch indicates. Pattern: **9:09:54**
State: **18:03:54**
